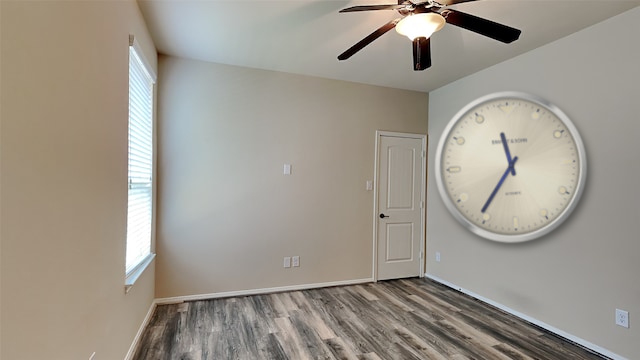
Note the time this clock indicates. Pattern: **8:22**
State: **11:36**
